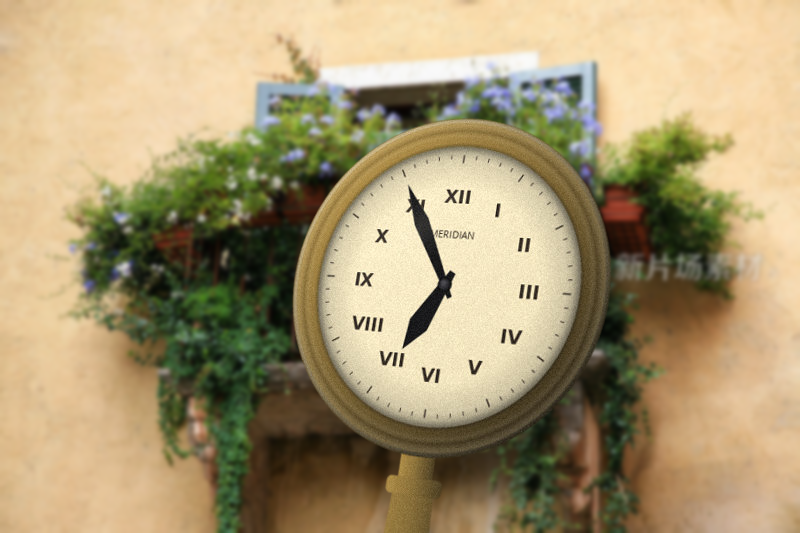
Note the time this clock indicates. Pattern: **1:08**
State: **6:55**
